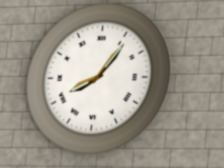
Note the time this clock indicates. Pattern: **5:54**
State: **8:06**
